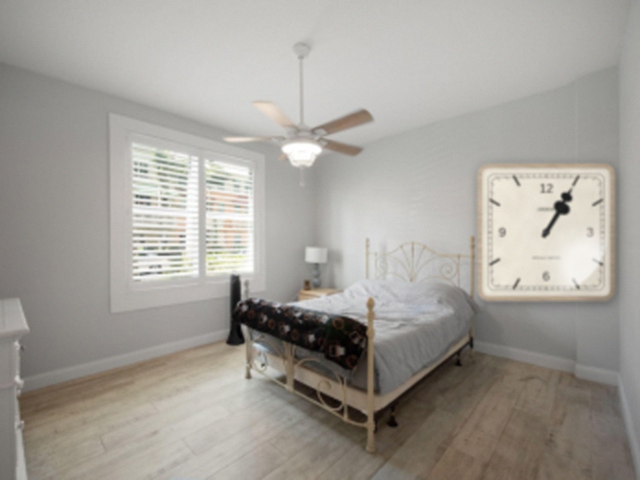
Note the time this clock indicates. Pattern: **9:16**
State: **1:05**
